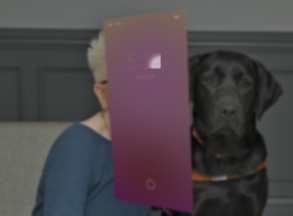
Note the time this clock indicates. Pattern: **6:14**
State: **5:38**
